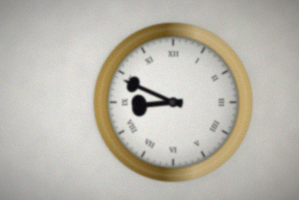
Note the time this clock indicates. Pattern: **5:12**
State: **8:49**
